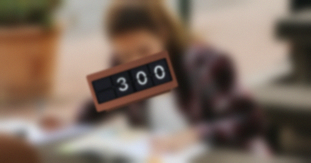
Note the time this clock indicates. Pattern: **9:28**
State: **3:00**
